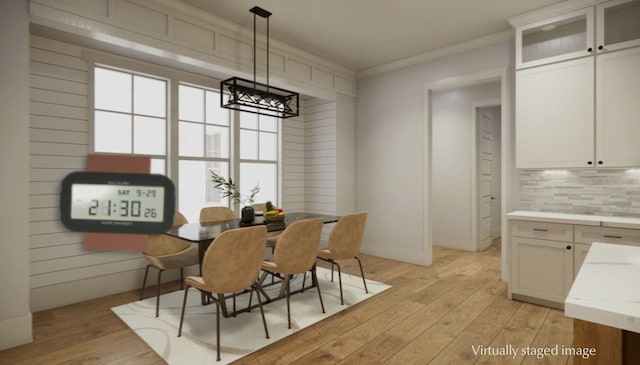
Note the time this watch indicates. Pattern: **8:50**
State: **21:30**
